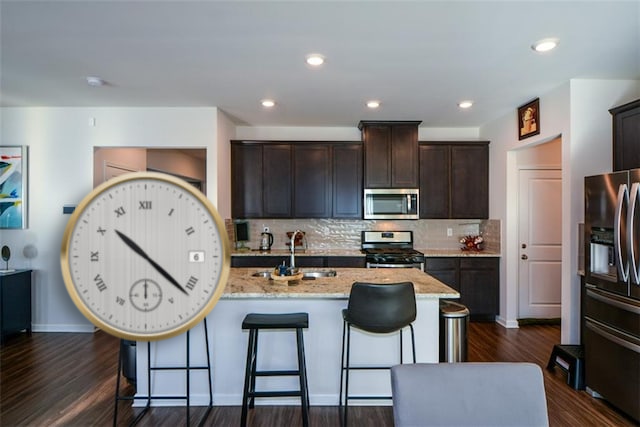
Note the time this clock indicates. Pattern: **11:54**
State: **10:22**
